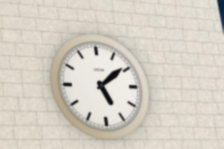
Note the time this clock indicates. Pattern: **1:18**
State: **5:09**
